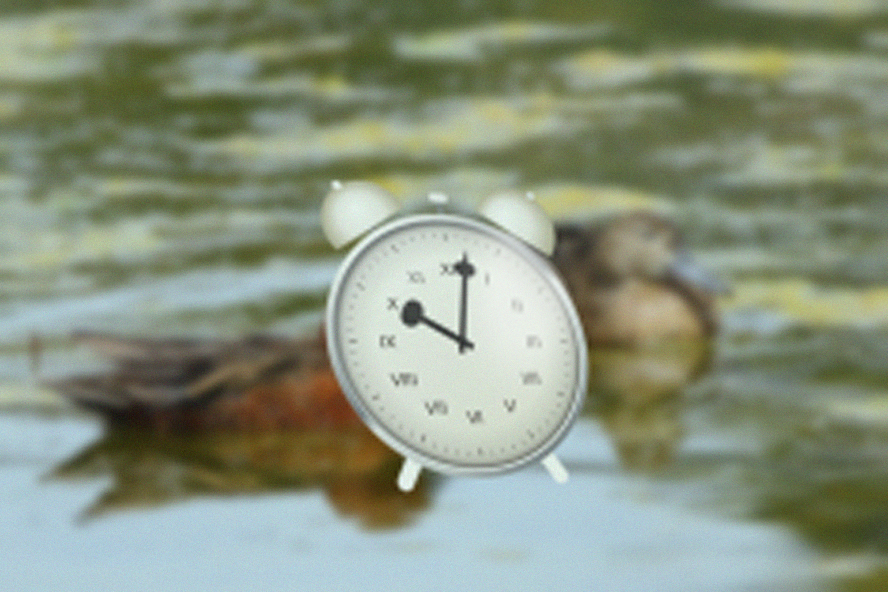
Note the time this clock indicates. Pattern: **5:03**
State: **10:02**
